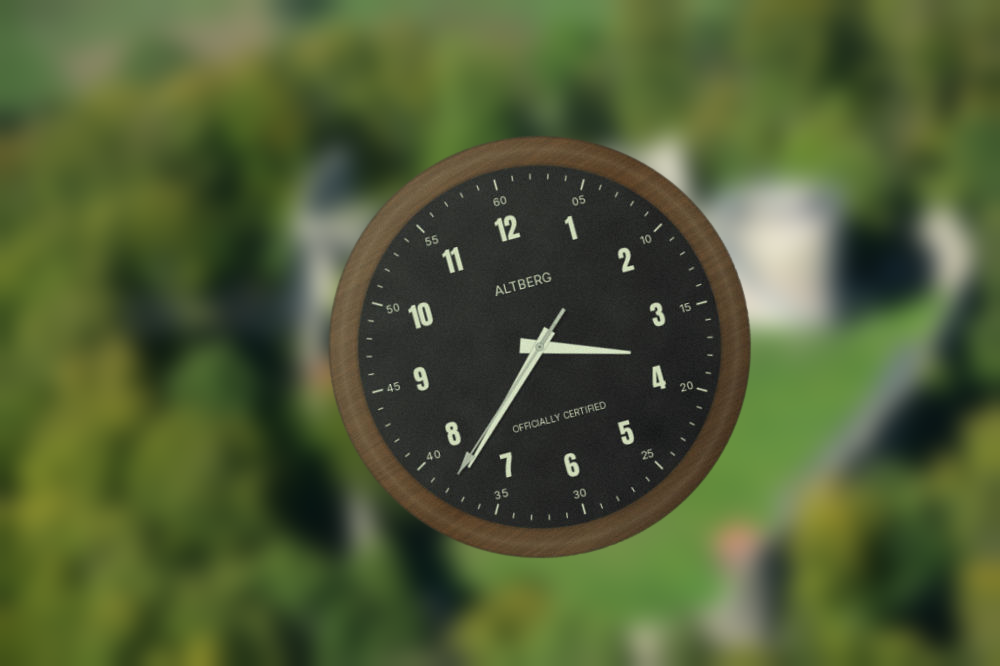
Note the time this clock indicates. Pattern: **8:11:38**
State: **3:37:38**
